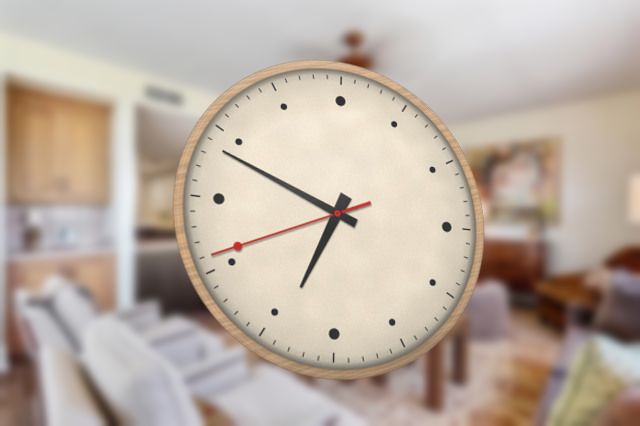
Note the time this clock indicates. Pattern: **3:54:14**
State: **6:48:41**
